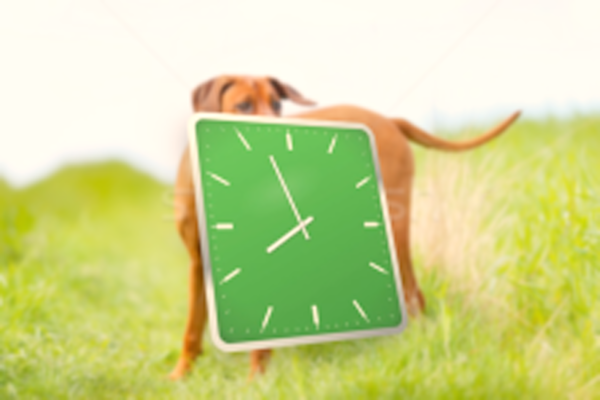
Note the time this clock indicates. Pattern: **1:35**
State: **7:57**
